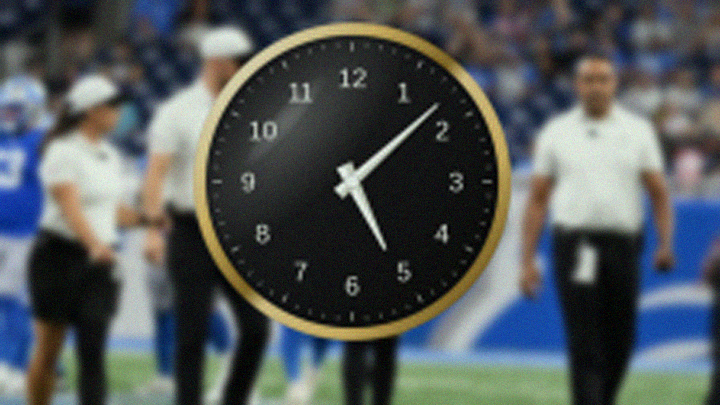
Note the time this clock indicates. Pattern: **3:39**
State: **5:08**
